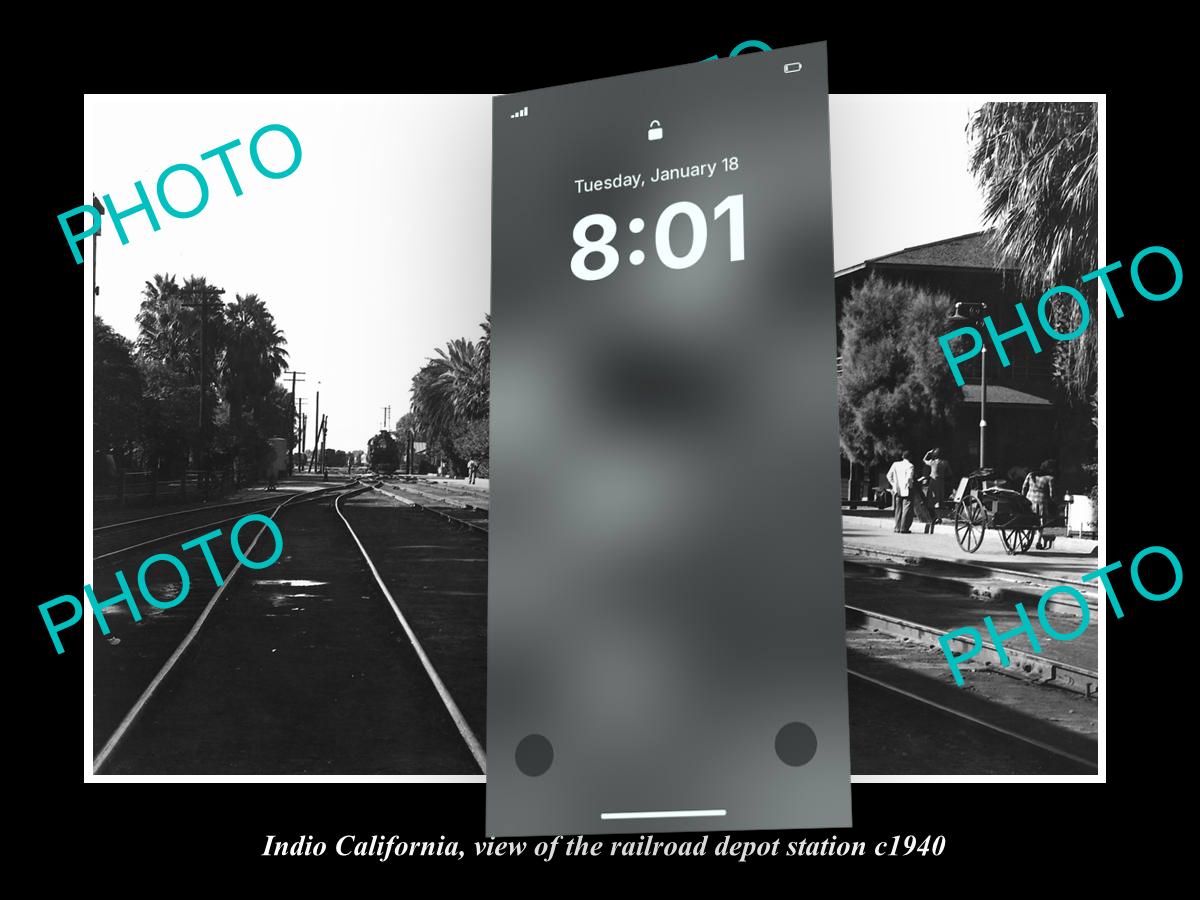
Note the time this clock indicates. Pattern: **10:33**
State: **8:01**
